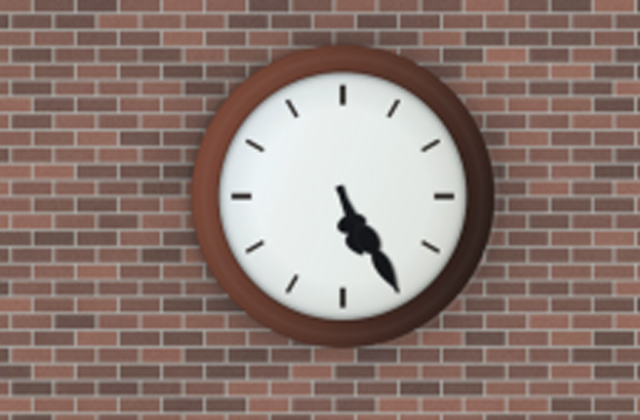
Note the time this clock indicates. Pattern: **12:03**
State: **5:25**
